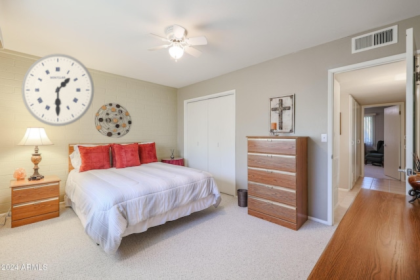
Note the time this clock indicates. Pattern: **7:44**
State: **1:30**
